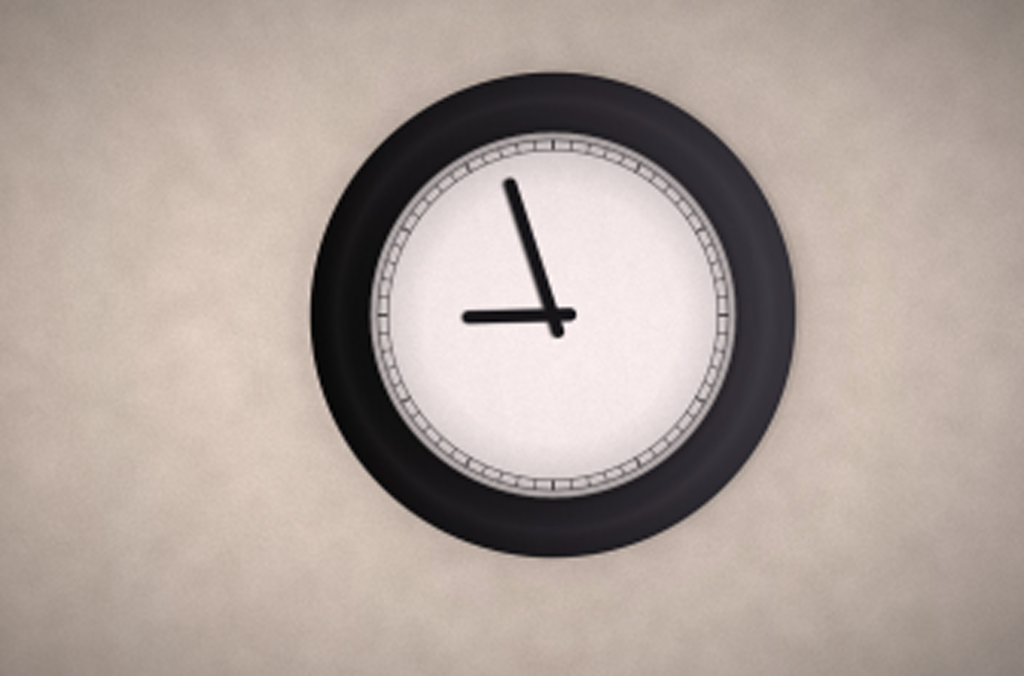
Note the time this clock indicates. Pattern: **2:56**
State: **8:57**
